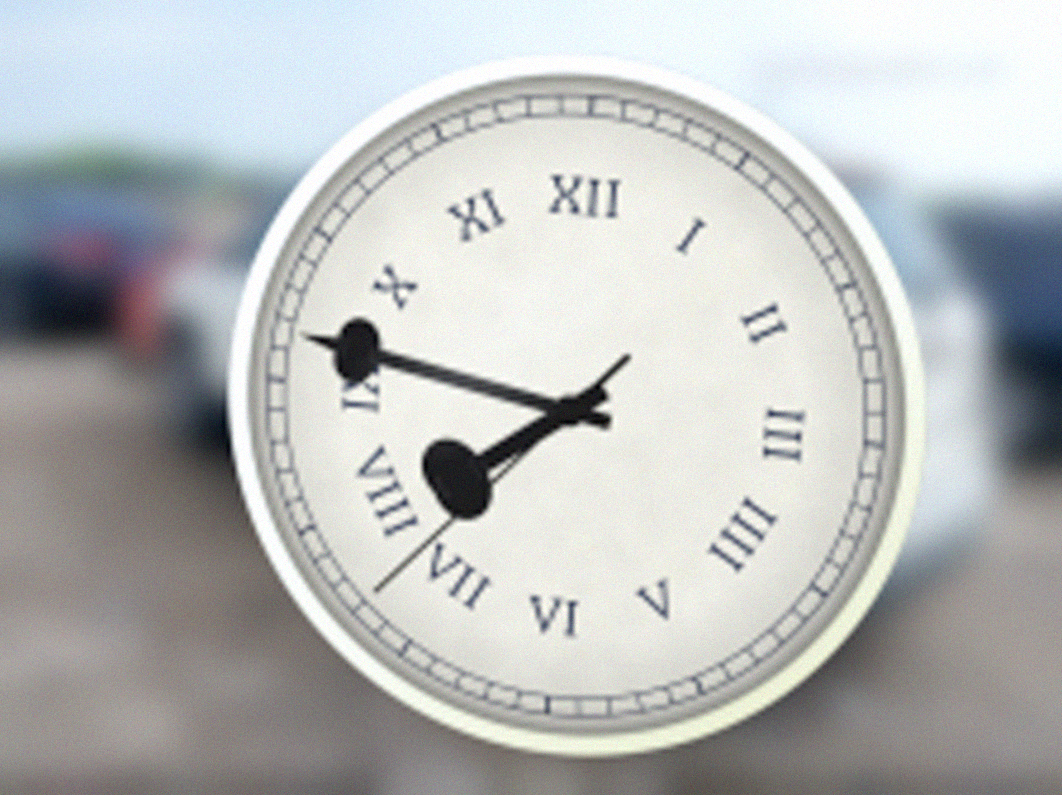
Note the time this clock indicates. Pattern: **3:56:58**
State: **7:46:37**
